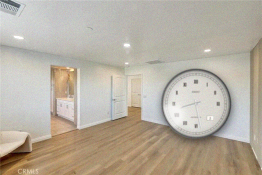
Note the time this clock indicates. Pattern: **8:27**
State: **8:28**
